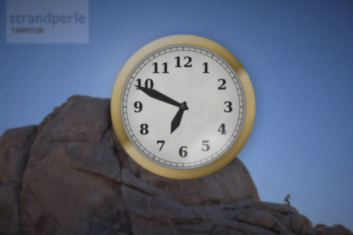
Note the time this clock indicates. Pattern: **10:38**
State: **6:49**
